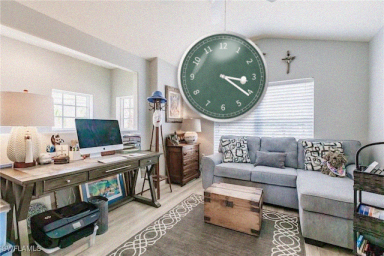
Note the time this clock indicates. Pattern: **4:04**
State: **3:21**
